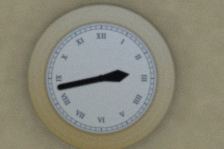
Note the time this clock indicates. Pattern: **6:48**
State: **2:43**
